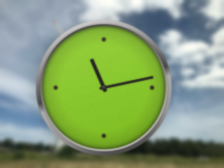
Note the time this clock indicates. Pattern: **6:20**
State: **11:13**
